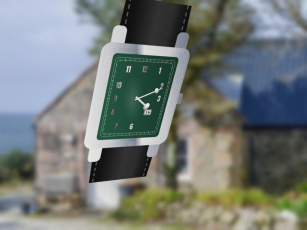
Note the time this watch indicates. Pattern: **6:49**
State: **4:11**
